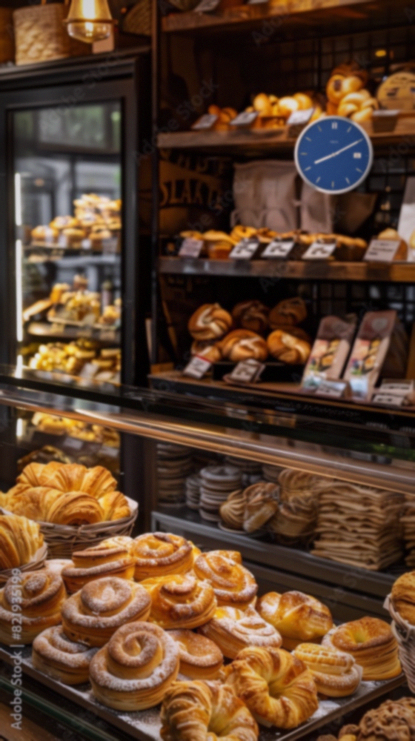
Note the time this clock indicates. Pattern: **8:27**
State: **8:10**
